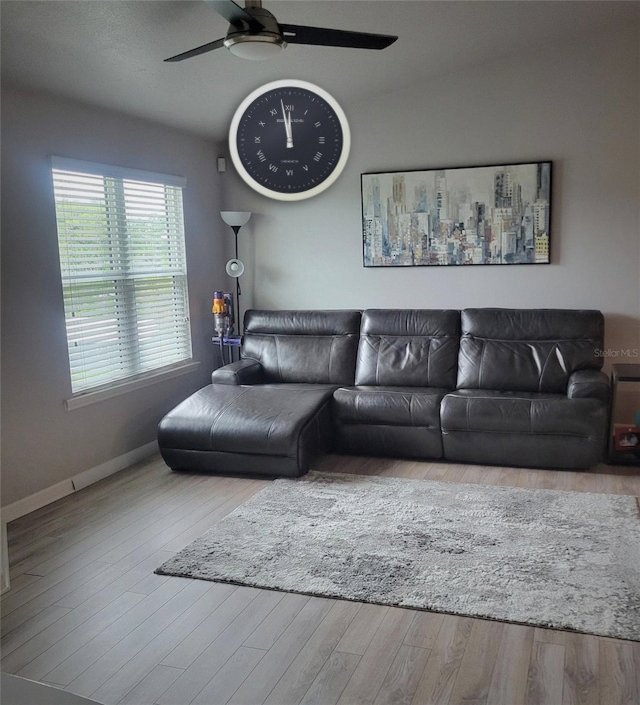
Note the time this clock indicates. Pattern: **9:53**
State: **11:58**
